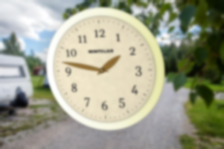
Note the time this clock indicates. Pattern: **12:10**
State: **1:47**
